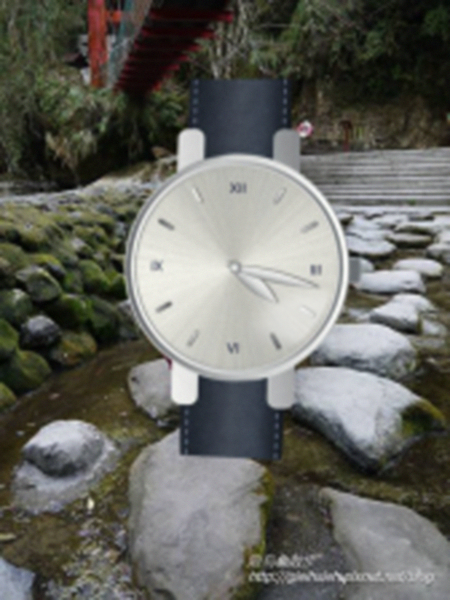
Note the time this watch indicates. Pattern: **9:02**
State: **4:17**
